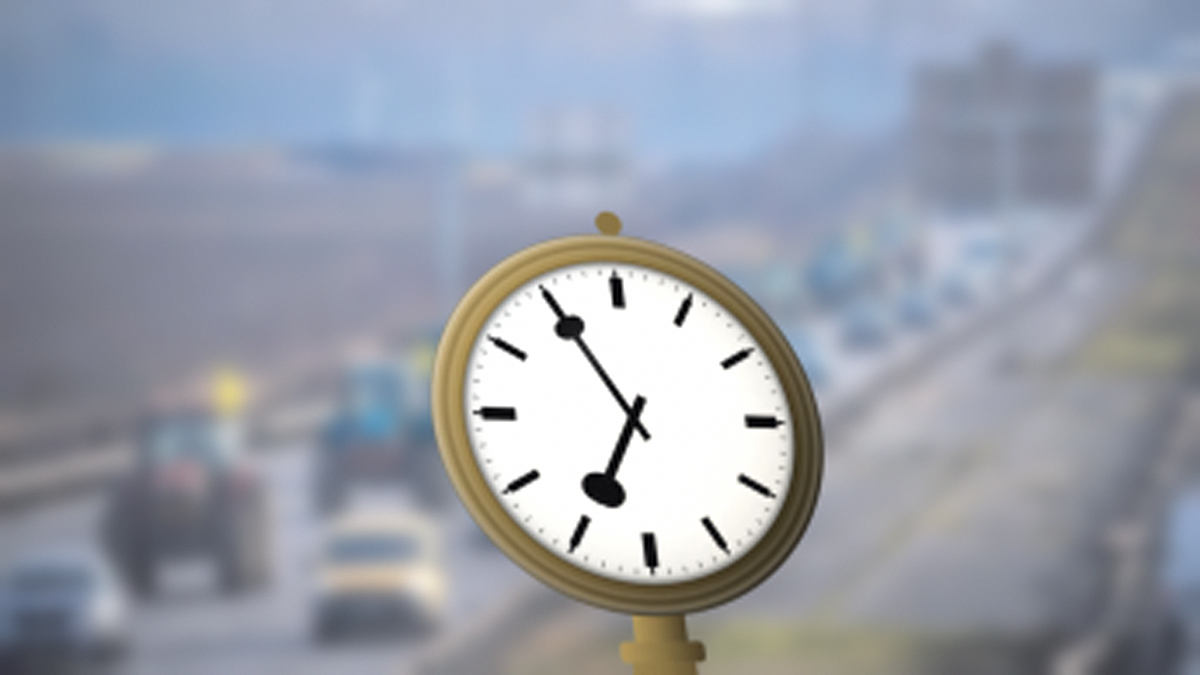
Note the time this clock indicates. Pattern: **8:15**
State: **6:55**
